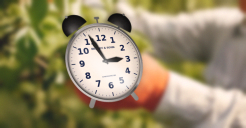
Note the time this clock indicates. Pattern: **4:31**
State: **2:56**
